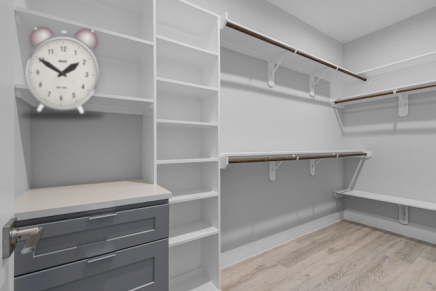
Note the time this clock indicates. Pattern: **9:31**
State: **1:50**
